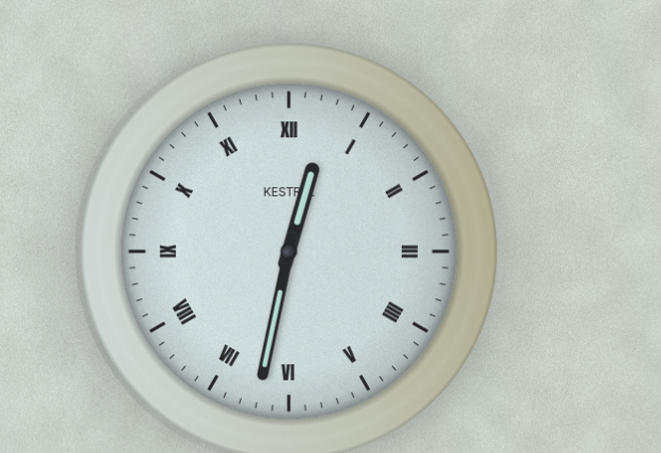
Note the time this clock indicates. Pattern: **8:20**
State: **12:32**
